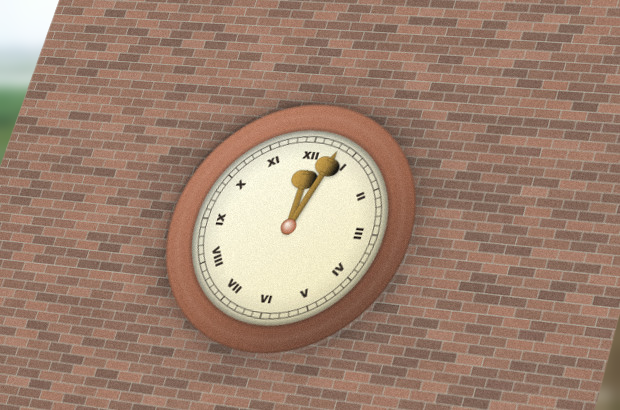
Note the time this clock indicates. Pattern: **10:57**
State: **12:03**
